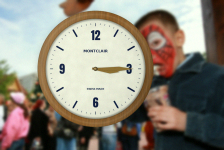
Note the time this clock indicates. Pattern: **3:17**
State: **3:15**
